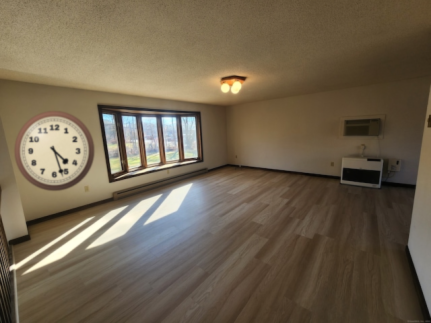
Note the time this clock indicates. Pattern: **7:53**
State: **4:27**
